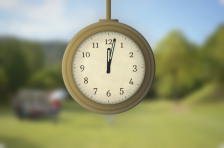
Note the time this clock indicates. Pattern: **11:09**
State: **12:02**
